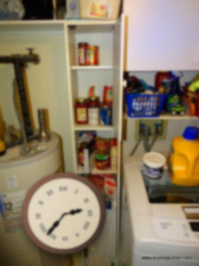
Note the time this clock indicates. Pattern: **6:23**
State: **2:37**
